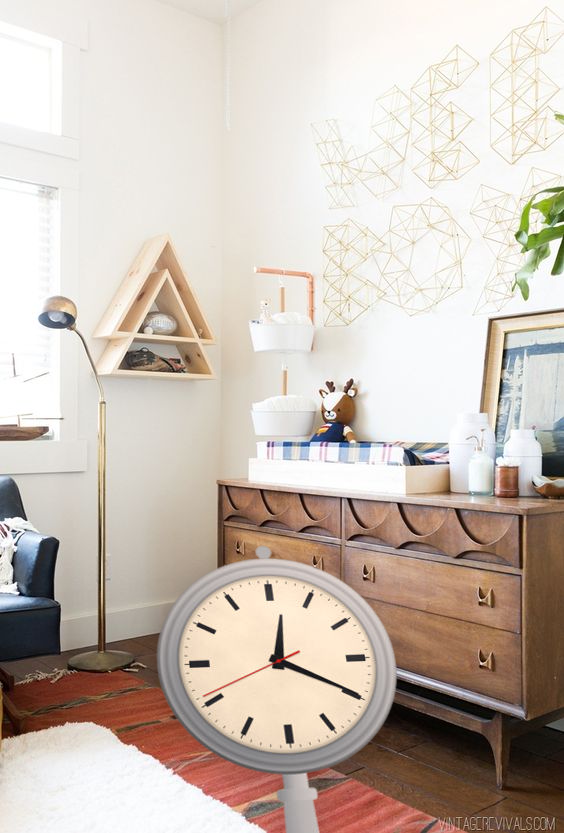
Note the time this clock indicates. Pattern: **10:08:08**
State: **12:19:41**
